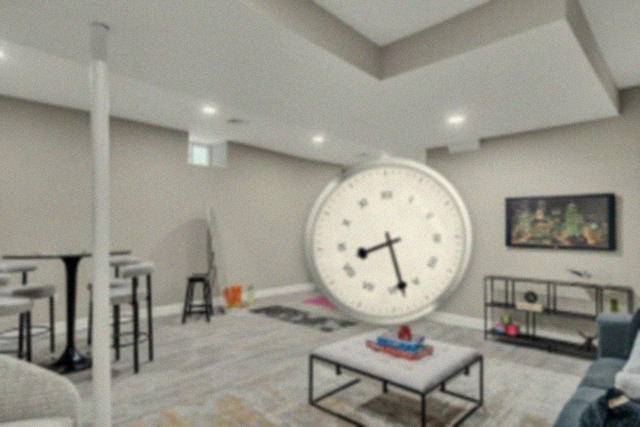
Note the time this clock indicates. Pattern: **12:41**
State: **8:28**
